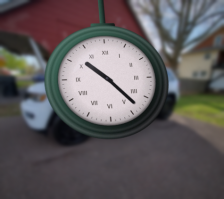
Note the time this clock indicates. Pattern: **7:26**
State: **10:23**
